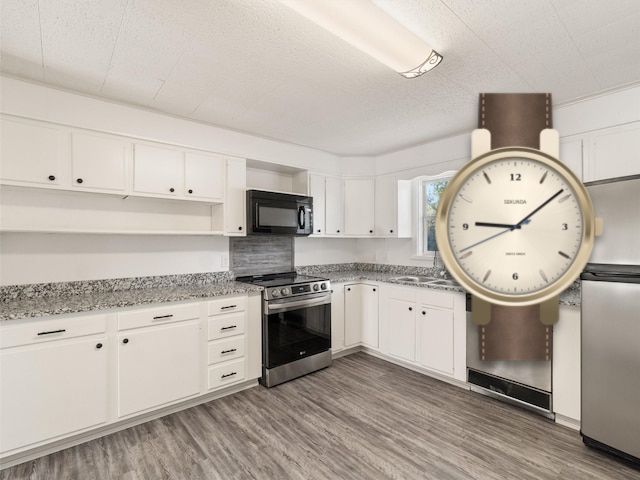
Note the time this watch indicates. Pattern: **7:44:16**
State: **9:08:41**
